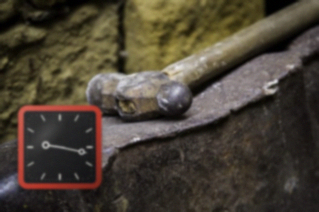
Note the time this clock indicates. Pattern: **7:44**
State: **9:17**
